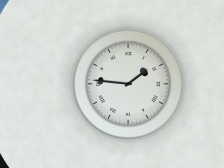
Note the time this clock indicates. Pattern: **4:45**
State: **1:46**
